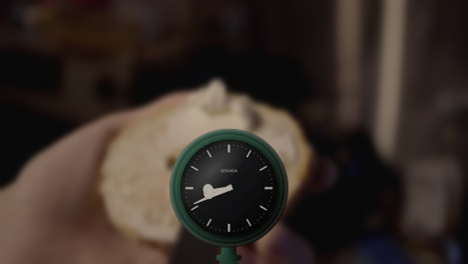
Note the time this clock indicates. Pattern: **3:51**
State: **8:41**
